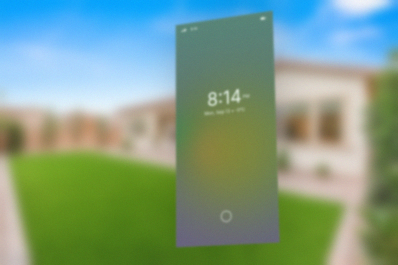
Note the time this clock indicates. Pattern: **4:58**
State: **8:14**
